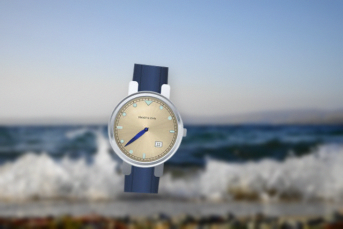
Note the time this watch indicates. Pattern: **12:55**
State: **7:38**
